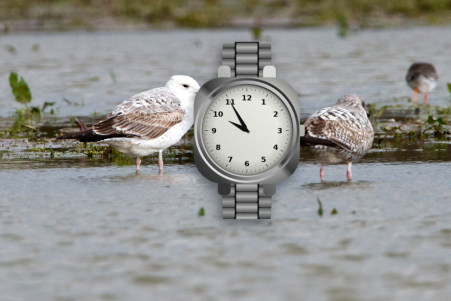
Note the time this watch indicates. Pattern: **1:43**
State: **9:55**
